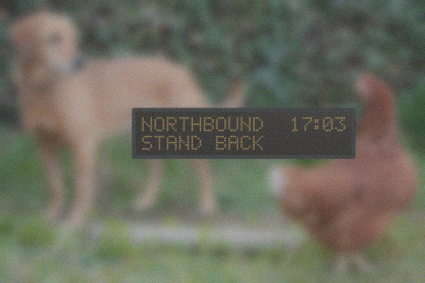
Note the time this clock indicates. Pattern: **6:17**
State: **17:03**
